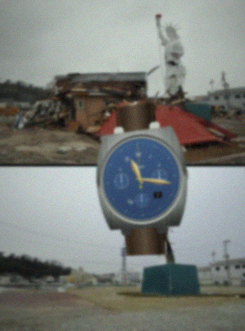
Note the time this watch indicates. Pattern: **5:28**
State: **11:17**
